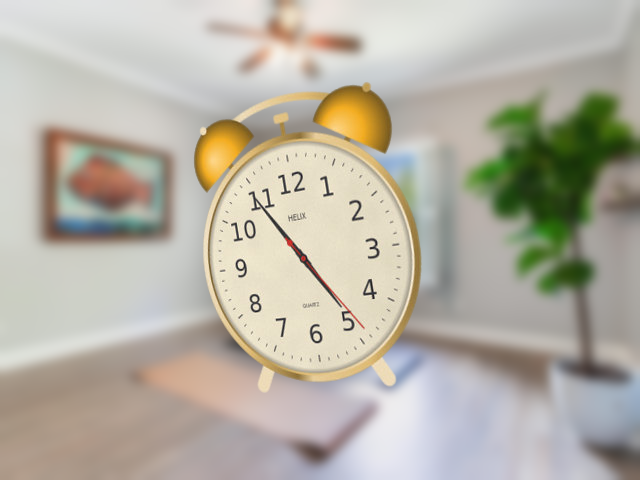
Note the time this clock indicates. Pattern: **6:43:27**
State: **4:54:24**
